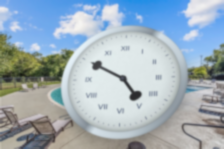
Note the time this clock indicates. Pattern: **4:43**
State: **4:50**
